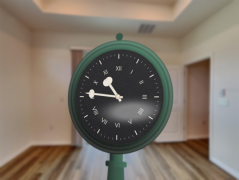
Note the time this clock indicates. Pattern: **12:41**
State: **10:46**
